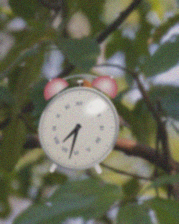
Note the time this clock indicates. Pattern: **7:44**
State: **7:32**
